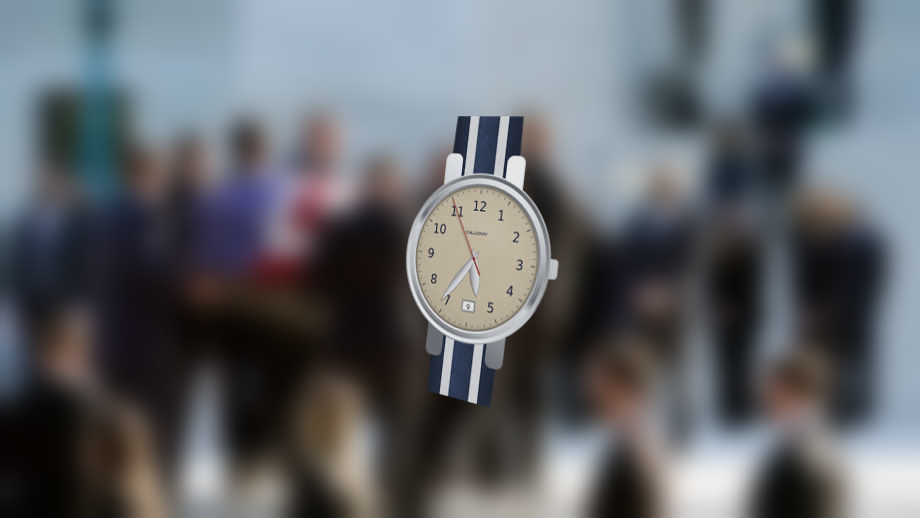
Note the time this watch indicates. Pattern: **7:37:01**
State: **5:35:55**
